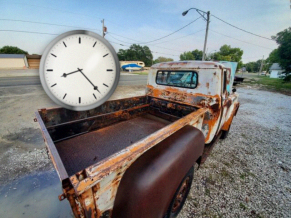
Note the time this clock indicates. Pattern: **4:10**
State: **8:23**
